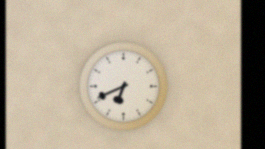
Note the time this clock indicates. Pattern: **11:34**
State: **6:41**
